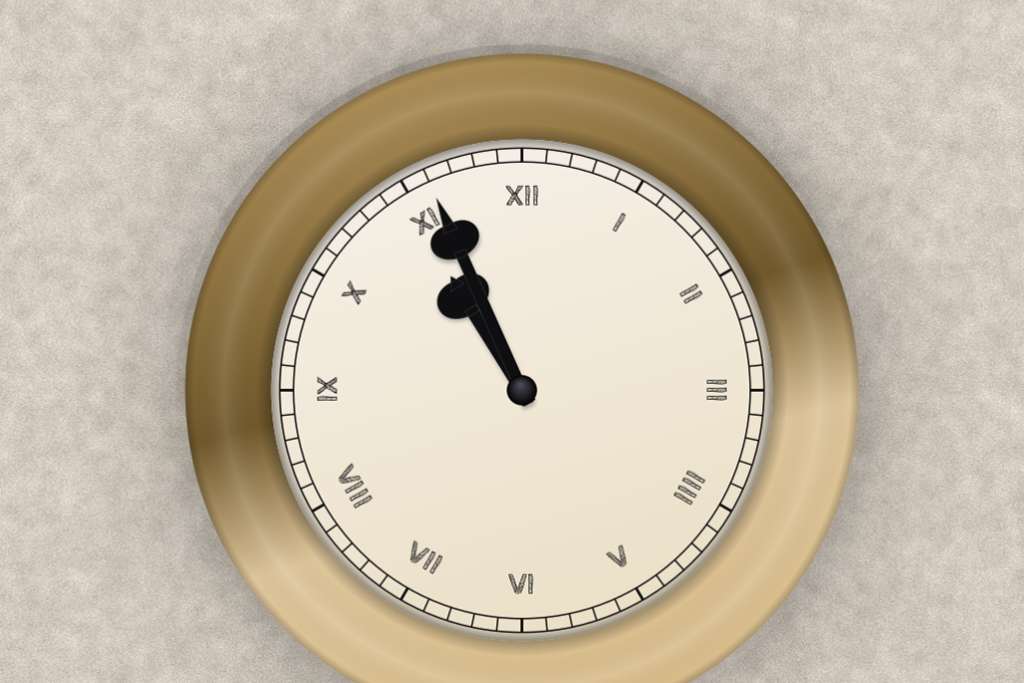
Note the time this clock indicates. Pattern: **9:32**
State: **10:56**
